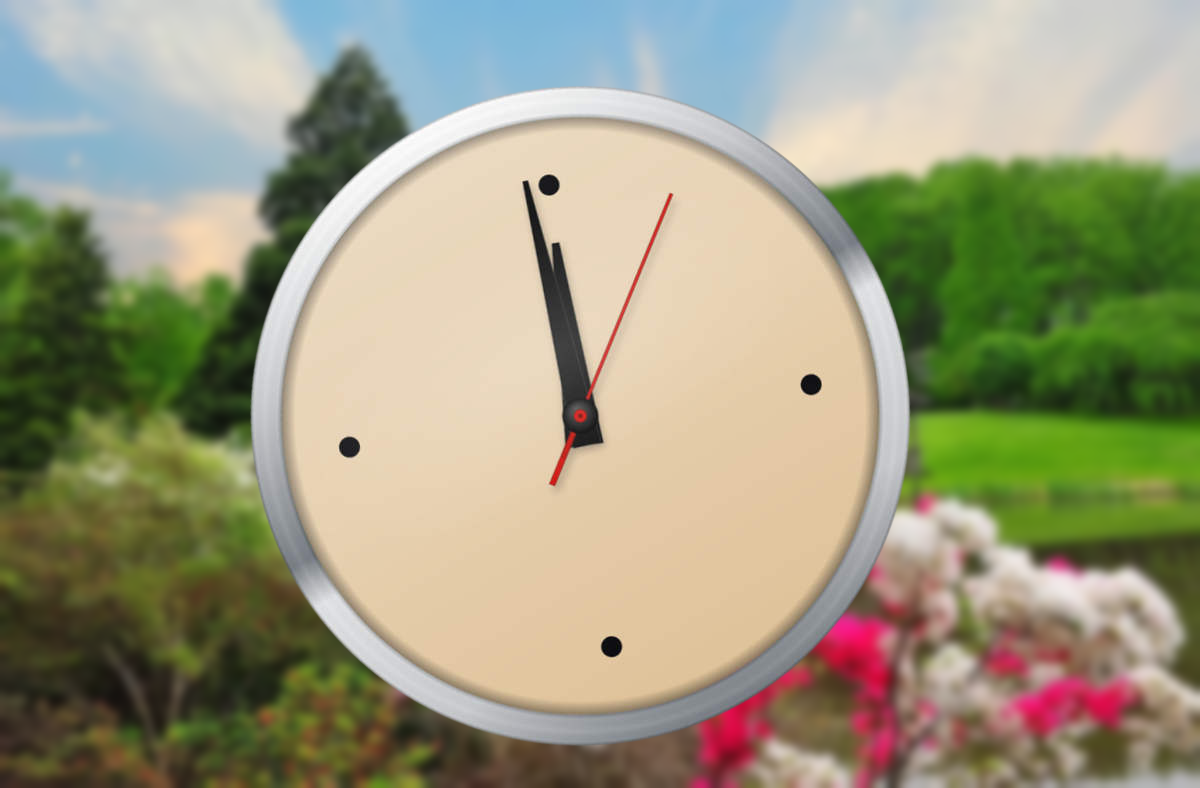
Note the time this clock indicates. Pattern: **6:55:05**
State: **11:59:05**
